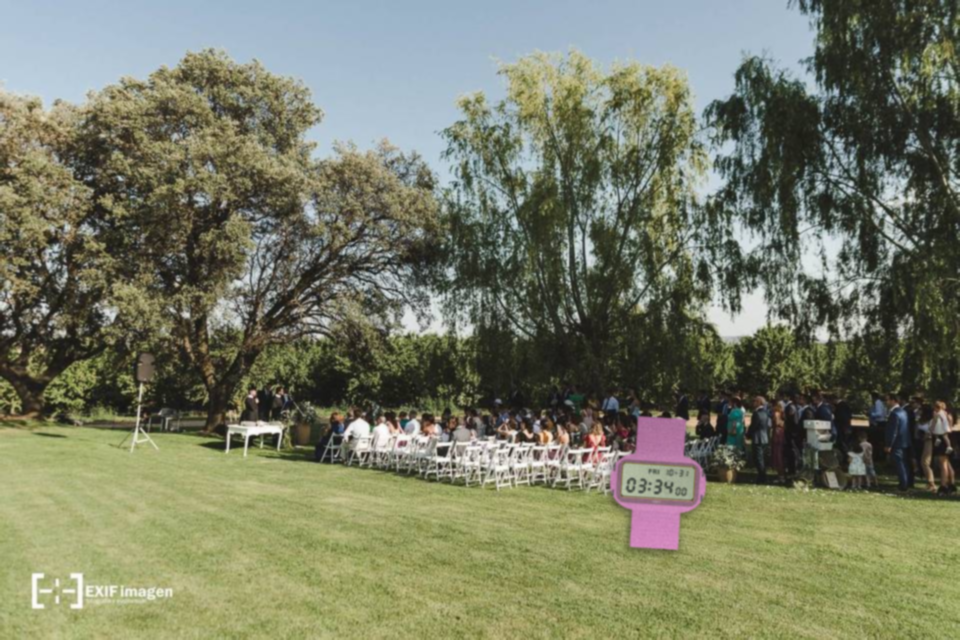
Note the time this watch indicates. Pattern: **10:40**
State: **3:34**
